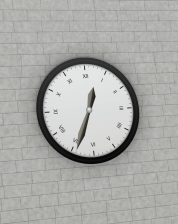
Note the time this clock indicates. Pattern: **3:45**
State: **12:34**
